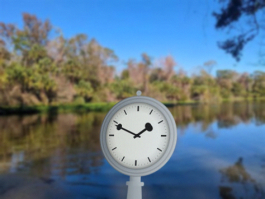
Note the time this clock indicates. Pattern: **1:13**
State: **1:49**
